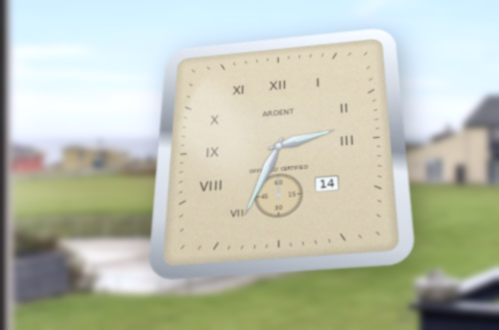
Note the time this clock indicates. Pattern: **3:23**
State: **2:34**
